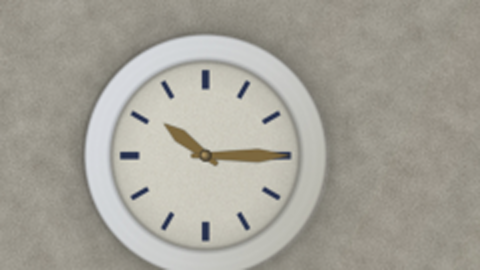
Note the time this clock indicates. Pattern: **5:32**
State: **10:15**
